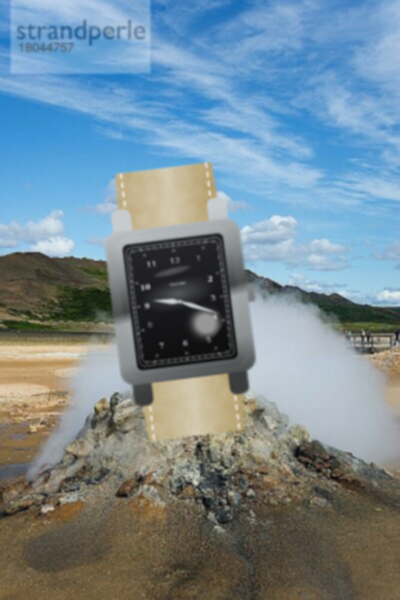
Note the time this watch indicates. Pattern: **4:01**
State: **9:19**
